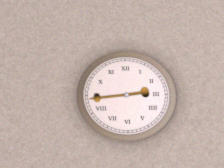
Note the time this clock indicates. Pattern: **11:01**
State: **2:44**
